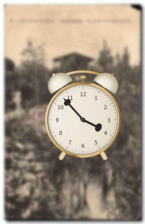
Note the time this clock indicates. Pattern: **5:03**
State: **3:53**
